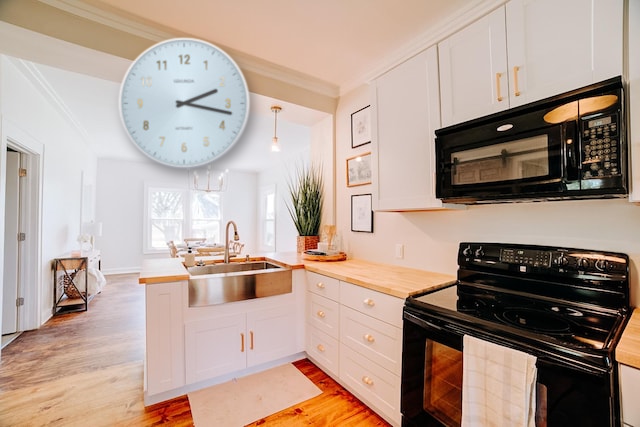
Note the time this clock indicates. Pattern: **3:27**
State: **2:17**
